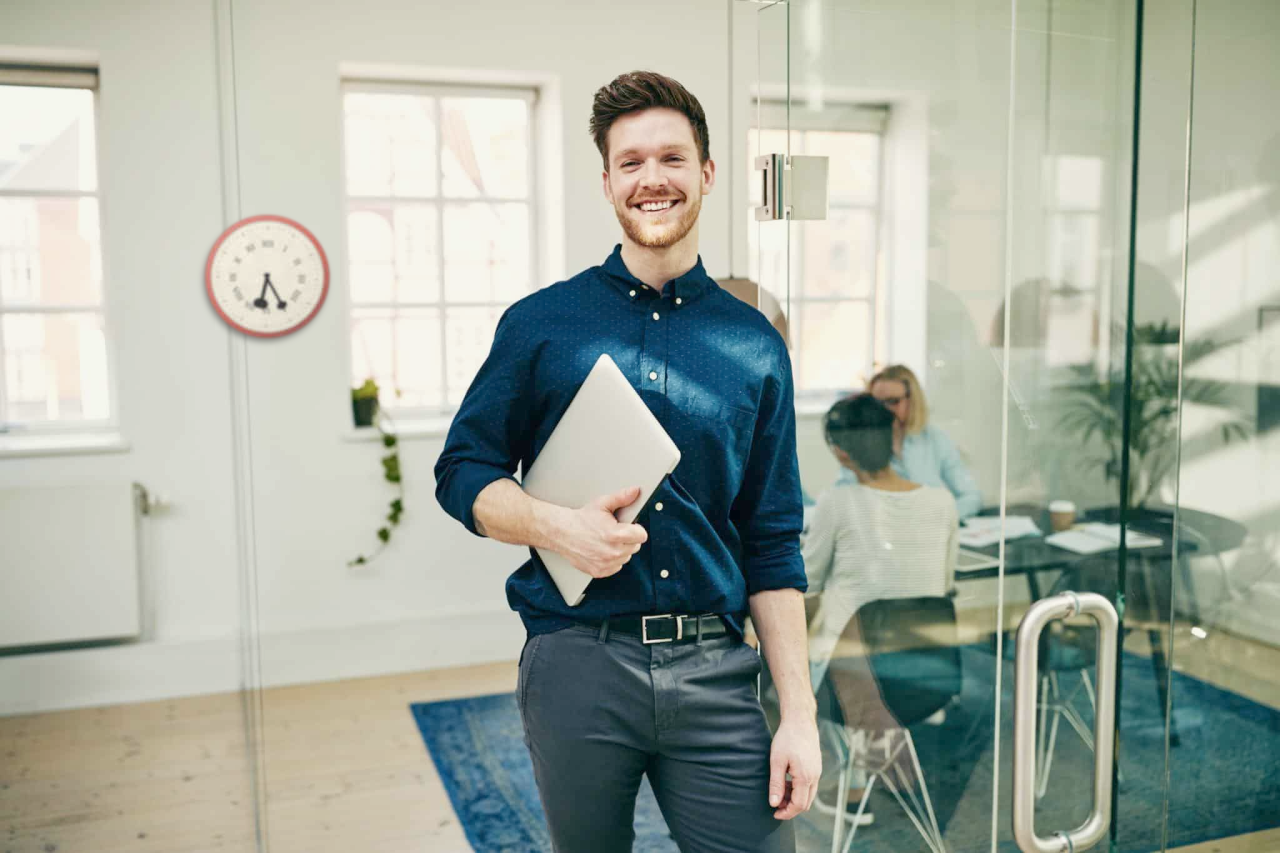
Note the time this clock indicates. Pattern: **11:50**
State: **6:25**
